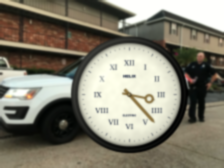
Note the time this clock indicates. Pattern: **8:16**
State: **3:23**
